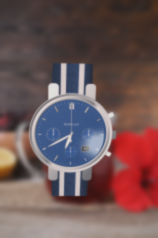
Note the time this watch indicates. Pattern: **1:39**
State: **6:40**
